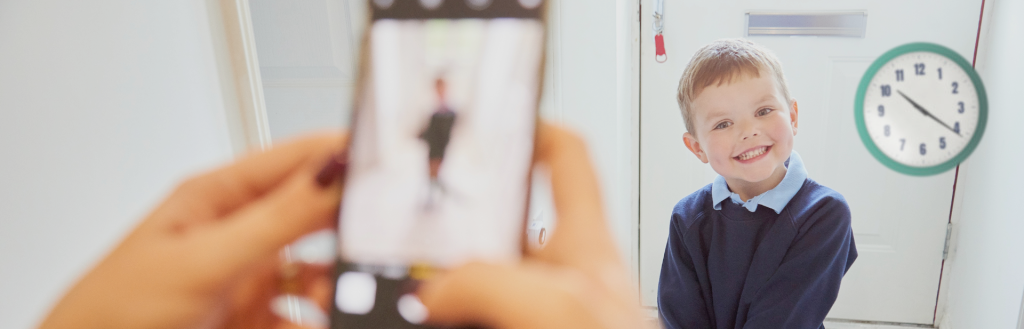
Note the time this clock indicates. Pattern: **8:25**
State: **10:21**
